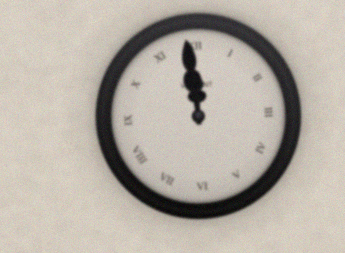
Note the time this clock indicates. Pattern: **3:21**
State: **11:59**
